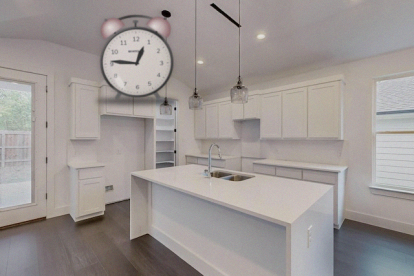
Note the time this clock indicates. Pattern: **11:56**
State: **12:46**
